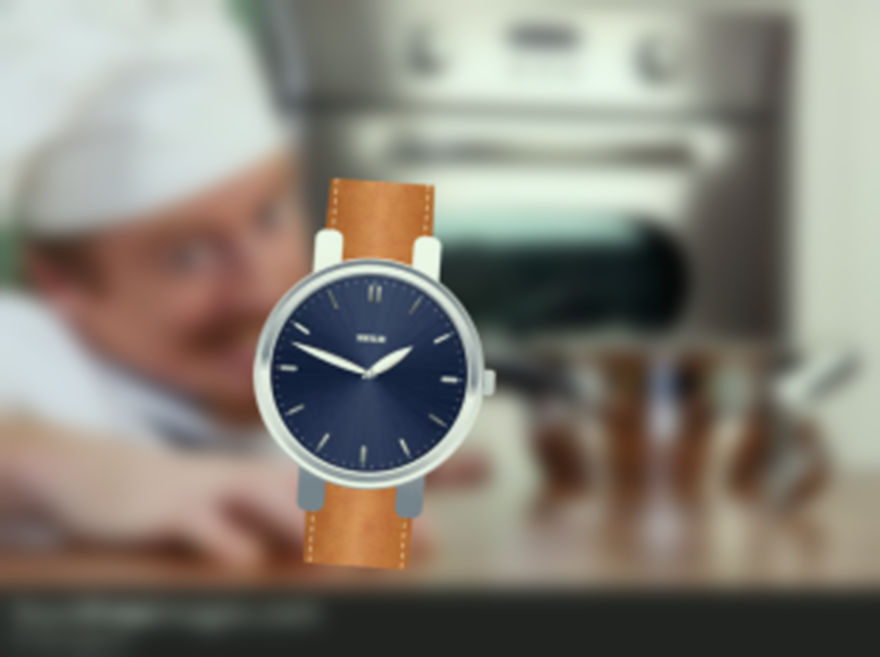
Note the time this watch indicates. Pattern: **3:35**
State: **1:48**
